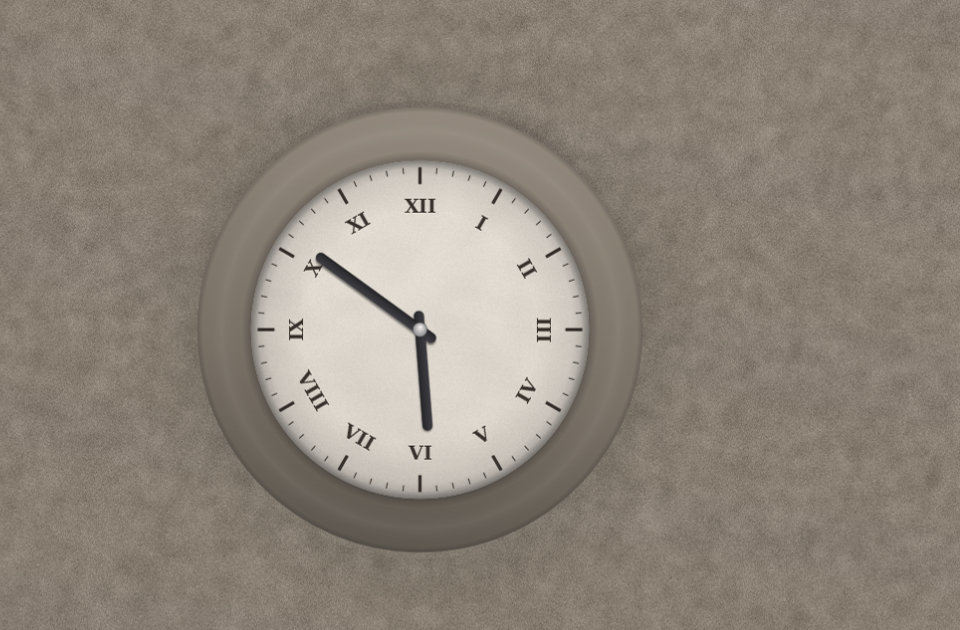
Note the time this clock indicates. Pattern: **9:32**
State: **5:51**
